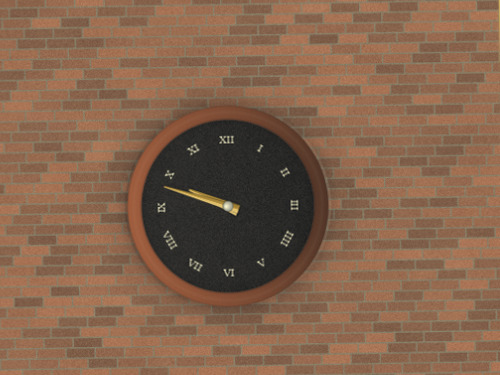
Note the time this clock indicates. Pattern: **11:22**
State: **9:48**
